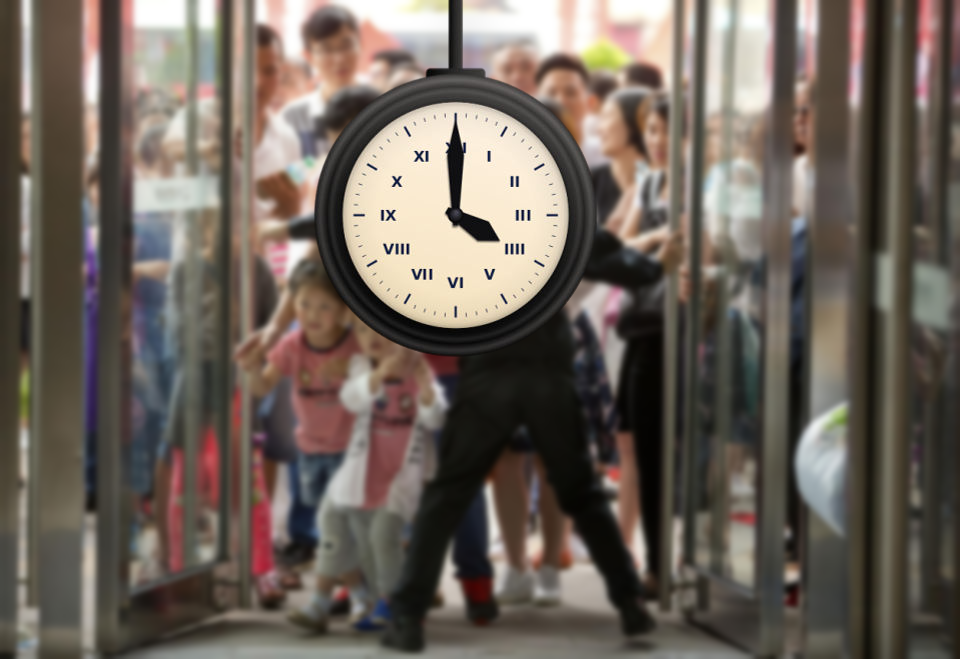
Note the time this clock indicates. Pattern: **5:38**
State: **4:00**
